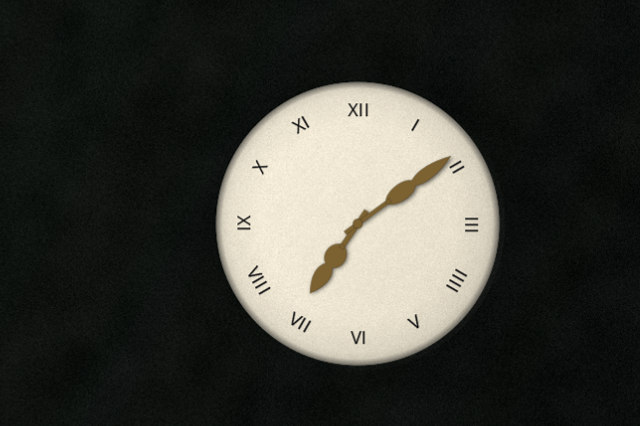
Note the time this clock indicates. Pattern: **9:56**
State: **7:09**
